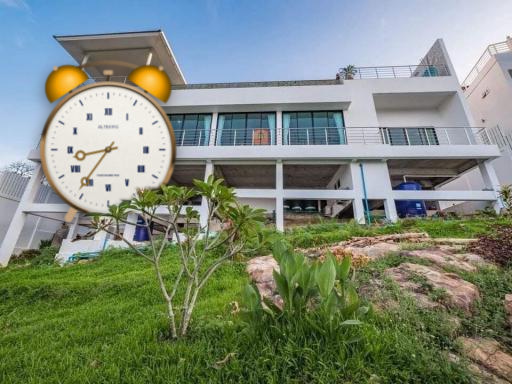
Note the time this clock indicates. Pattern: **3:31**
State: **8:36**
